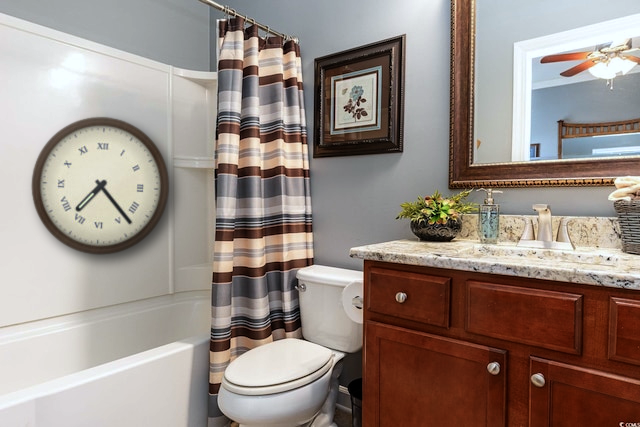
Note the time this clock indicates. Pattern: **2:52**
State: **7:23**
